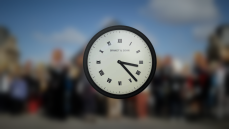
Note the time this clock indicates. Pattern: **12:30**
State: **3:23**
